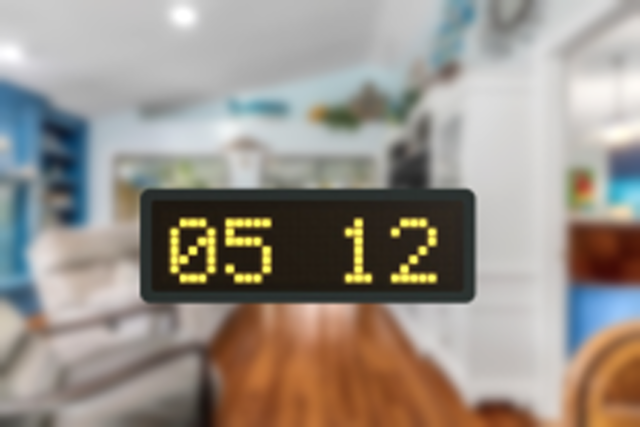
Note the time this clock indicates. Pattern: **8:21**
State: **5:12**
